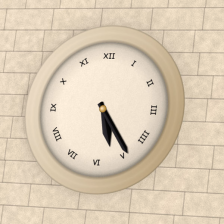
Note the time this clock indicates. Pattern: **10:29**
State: **5:24**
